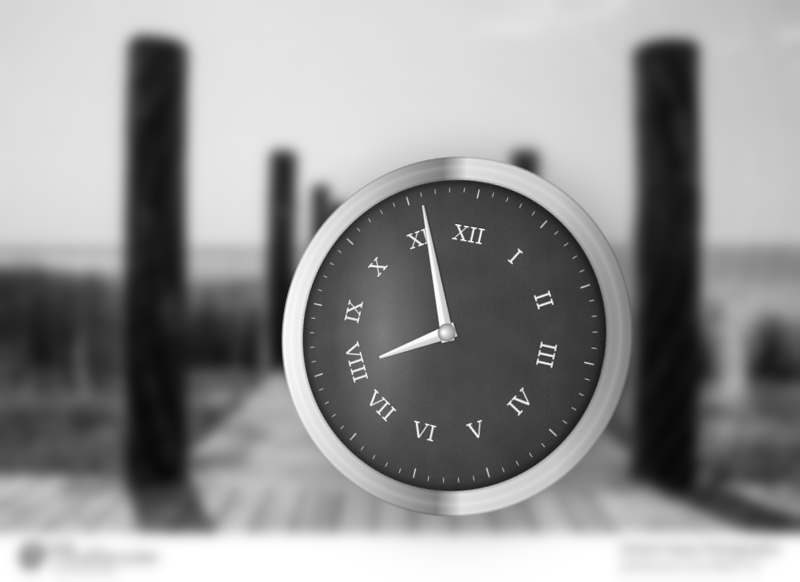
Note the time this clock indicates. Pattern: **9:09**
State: **7:56**
